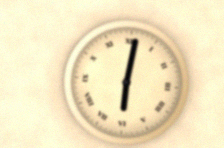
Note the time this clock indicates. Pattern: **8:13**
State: **6:01**
